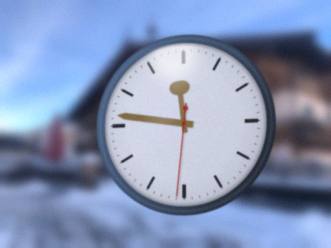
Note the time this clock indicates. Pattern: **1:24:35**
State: **11:46:31**
